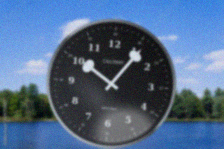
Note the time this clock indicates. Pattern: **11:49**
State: **10:06**
